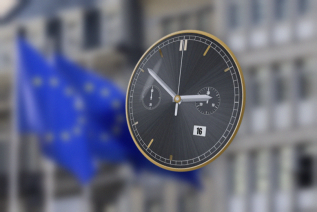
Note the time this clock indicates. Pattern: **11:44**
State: **2:51**
